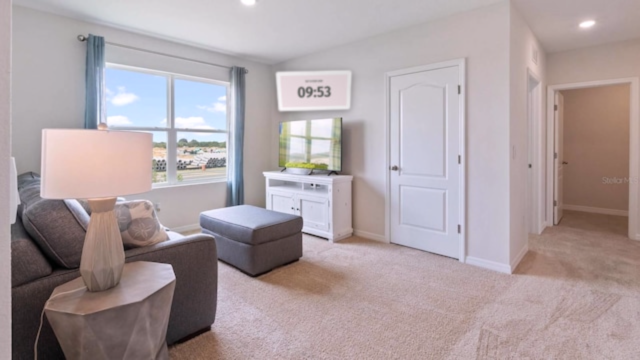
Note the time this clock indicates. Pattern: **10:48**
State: **9:53**
